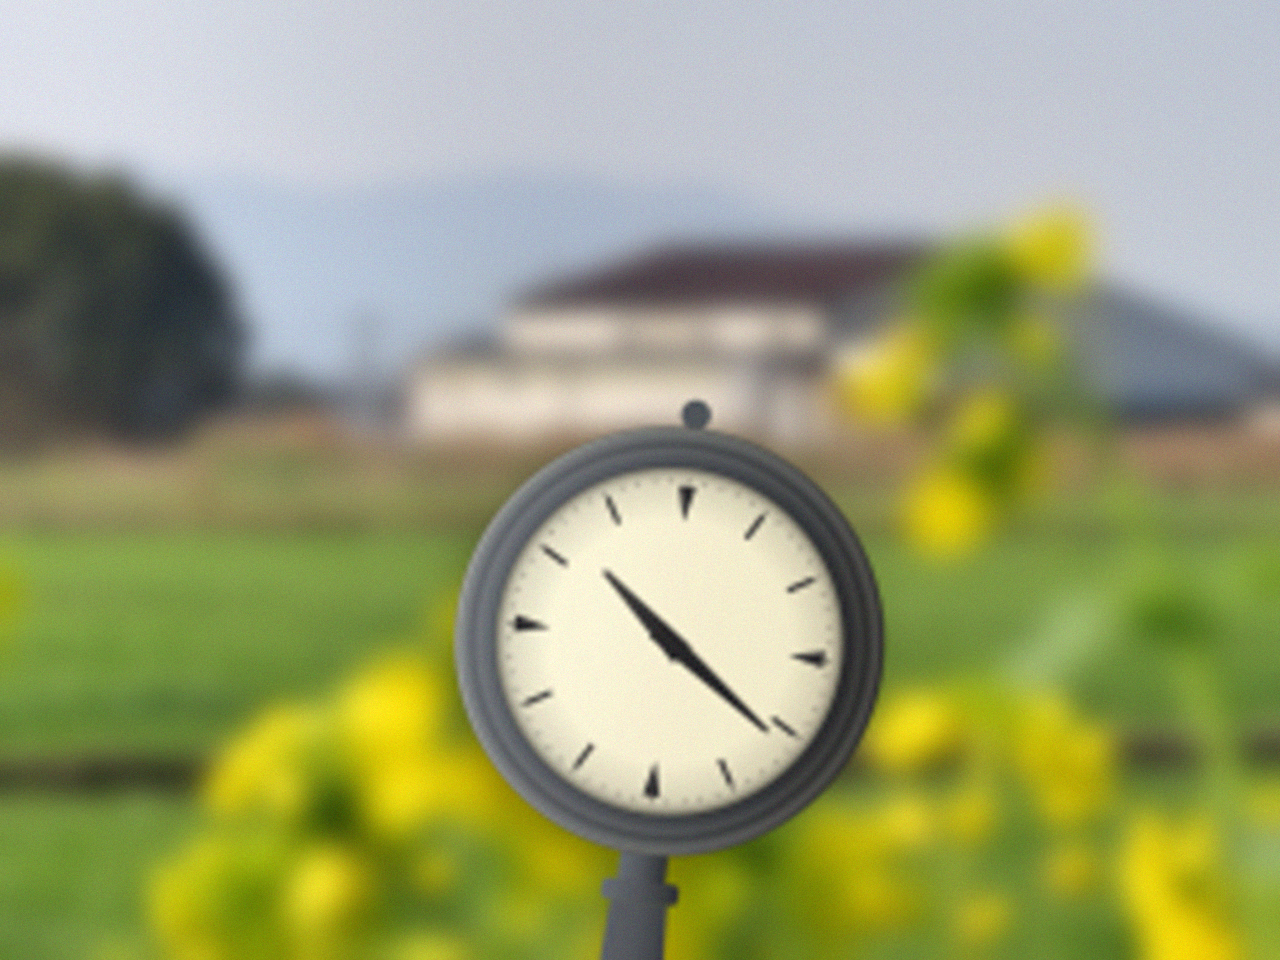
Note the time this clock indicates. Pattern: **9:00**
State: **10:21**
